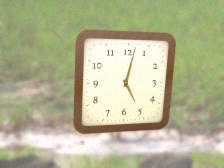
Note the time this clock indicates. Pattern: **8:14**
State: **5:02**
